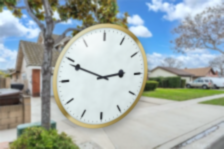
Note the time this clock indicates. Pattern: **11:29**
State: **2:49**
